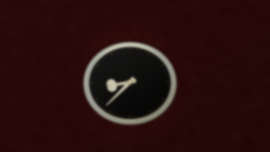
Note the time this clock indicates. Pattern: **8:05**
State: **8:37**
